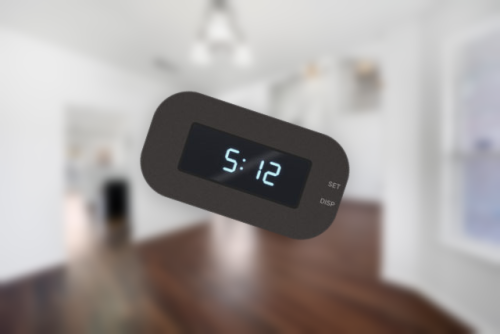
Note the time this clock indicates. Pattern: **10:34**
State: **5:12**
